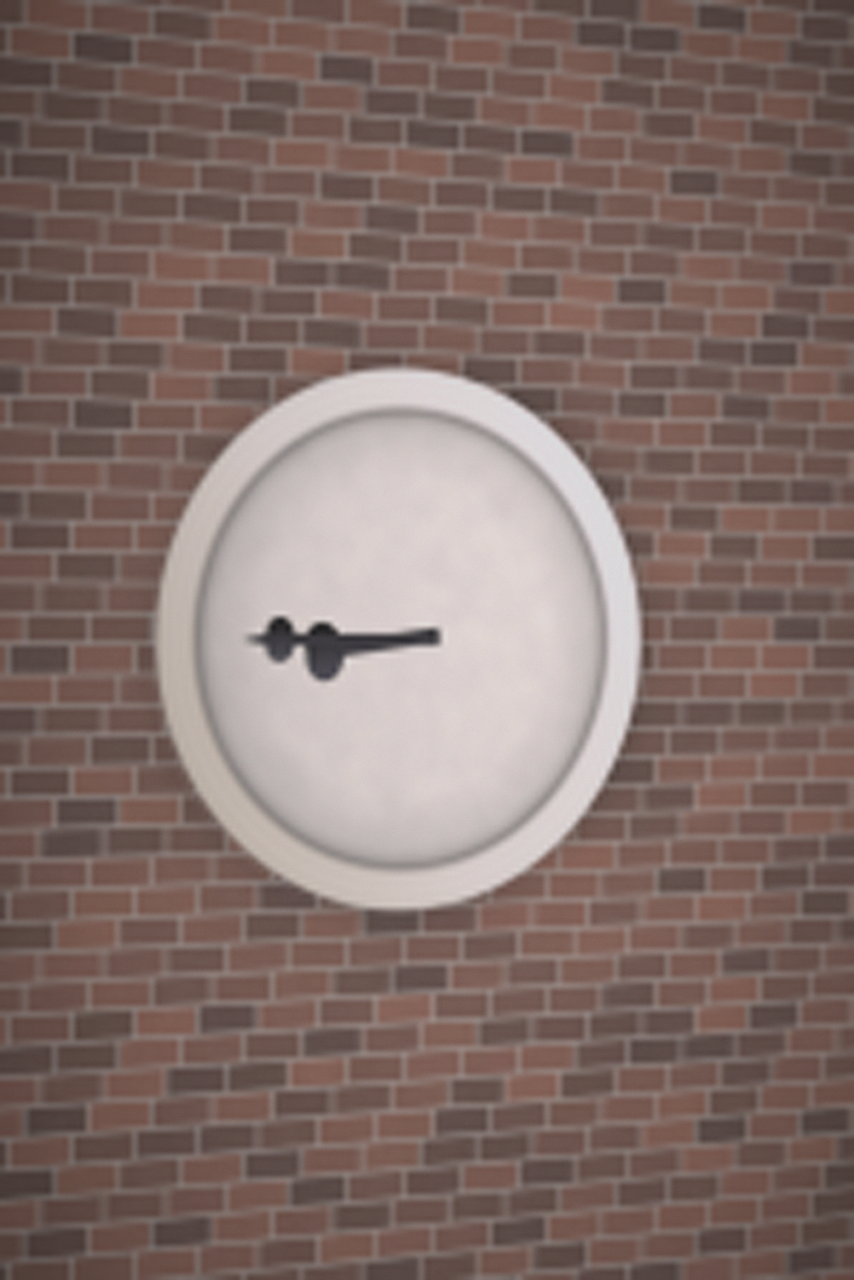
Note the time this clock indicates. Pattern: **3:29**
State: **8:45**
